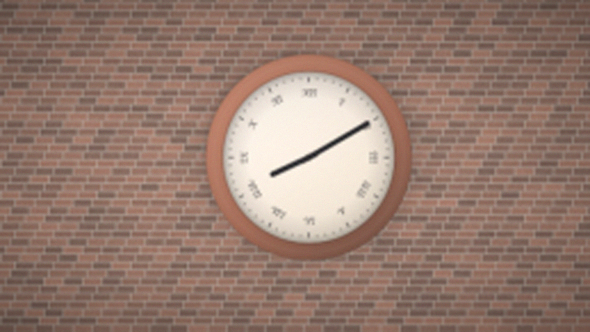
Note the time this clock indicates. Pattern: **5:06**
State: **8:10**
